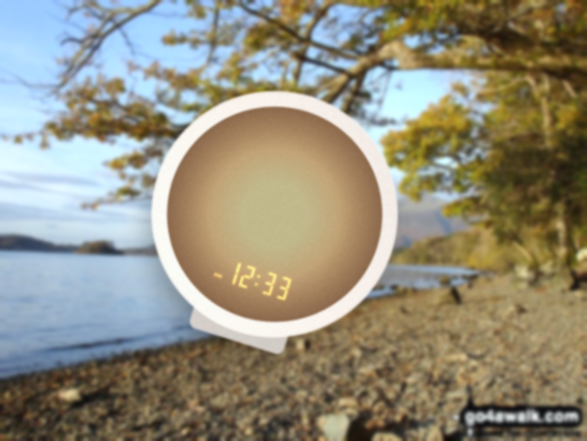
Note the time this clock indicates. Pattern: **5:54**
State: **12:33**
